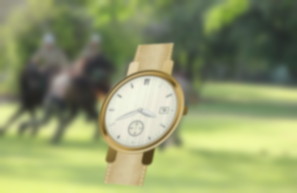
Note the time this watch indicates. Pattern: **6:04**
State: **3:41**
